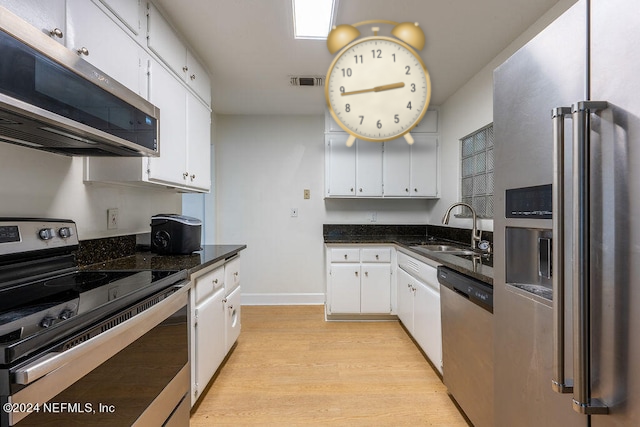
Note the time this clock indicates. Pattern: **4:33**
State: **2:44**
